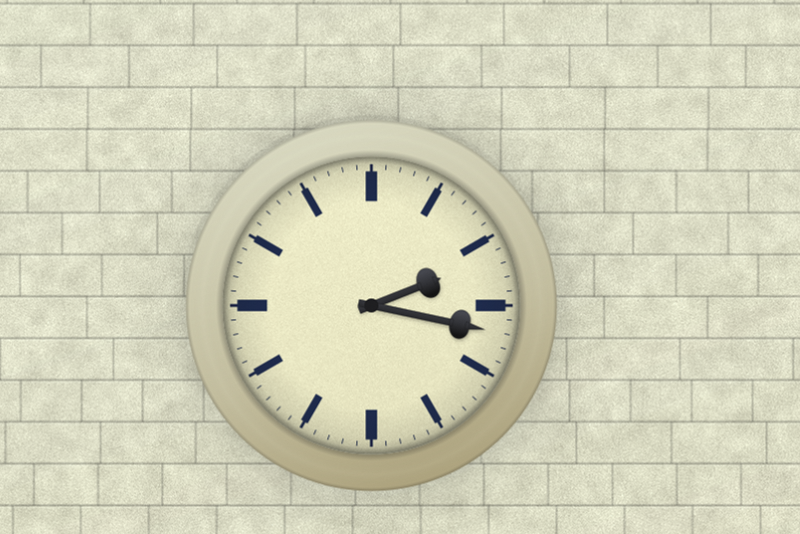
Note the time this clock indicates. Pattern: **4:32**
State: **2:17**
